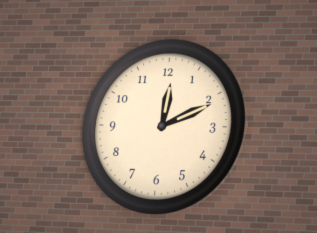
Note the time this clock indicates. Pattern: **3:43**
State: **12:11**
